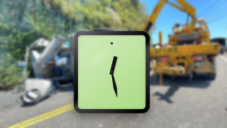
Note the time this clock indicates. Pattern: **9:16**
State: **12:28**
